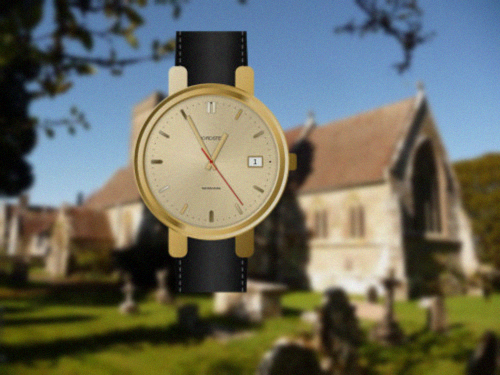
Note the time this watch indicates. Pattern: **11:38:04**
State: **12:55:24**
